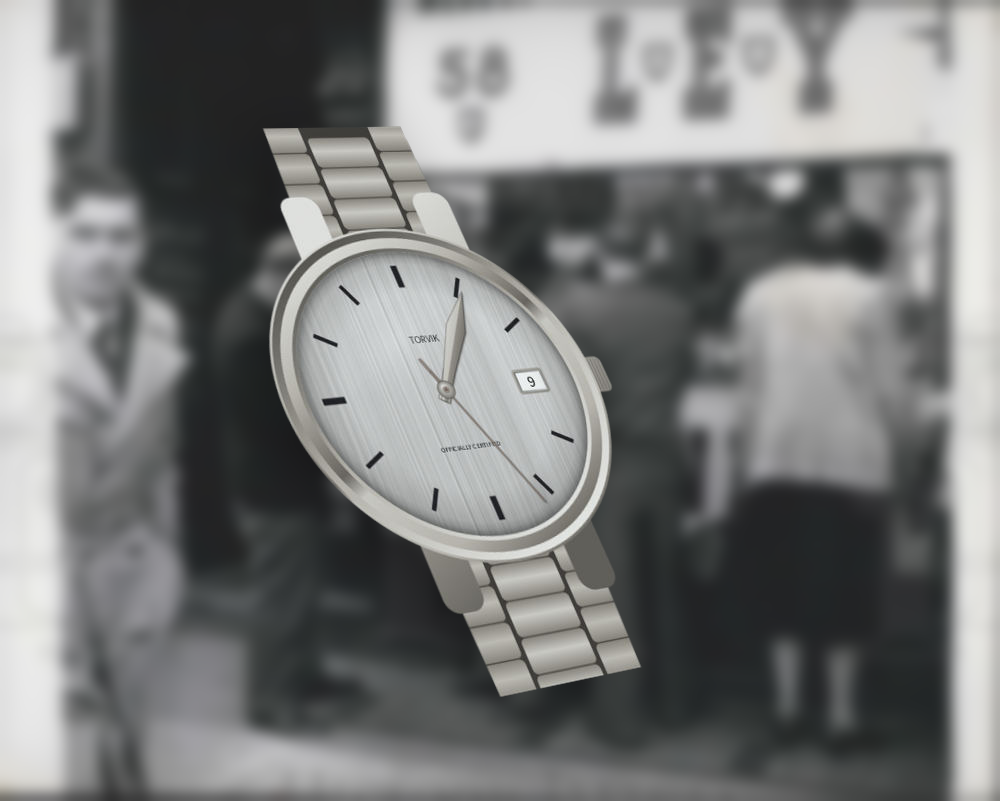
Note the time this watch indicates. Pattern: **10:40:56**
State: **1:05:26**
